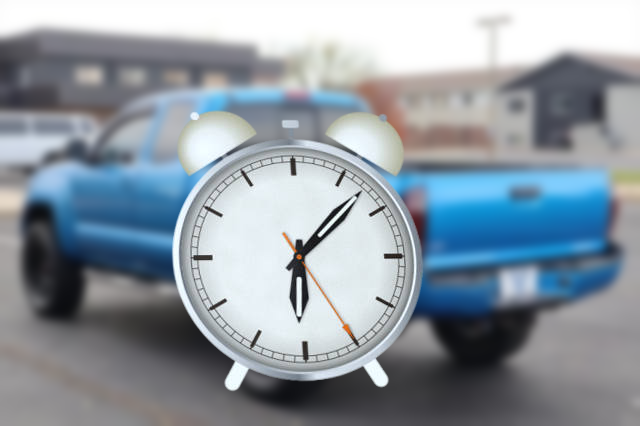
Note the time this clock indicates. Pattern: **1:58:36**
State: **6:07:25**
